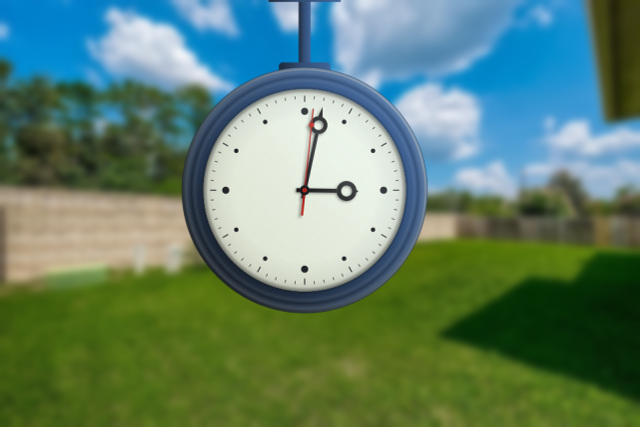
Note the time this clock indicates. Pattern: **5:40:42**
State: **3:02:01**
